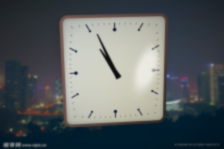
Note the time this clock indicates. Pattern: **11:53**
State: **10:56**
